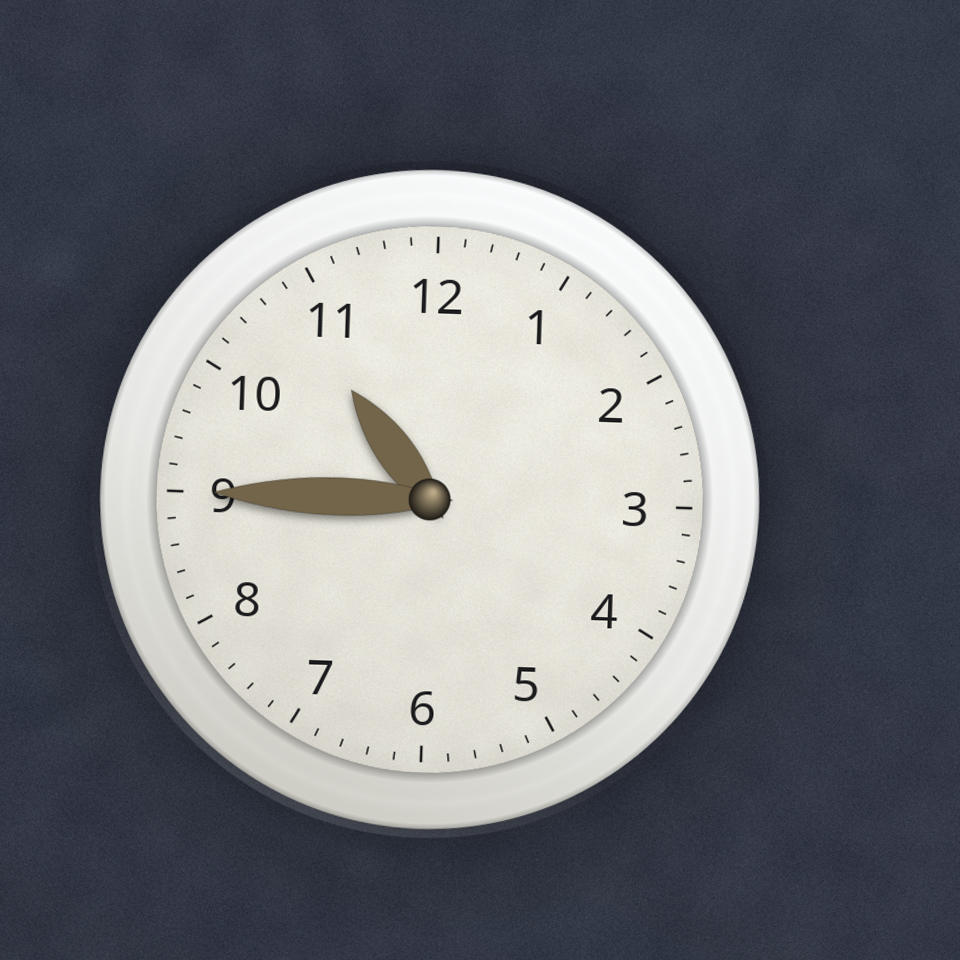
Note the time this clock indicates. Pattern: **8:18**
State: **10:45**
